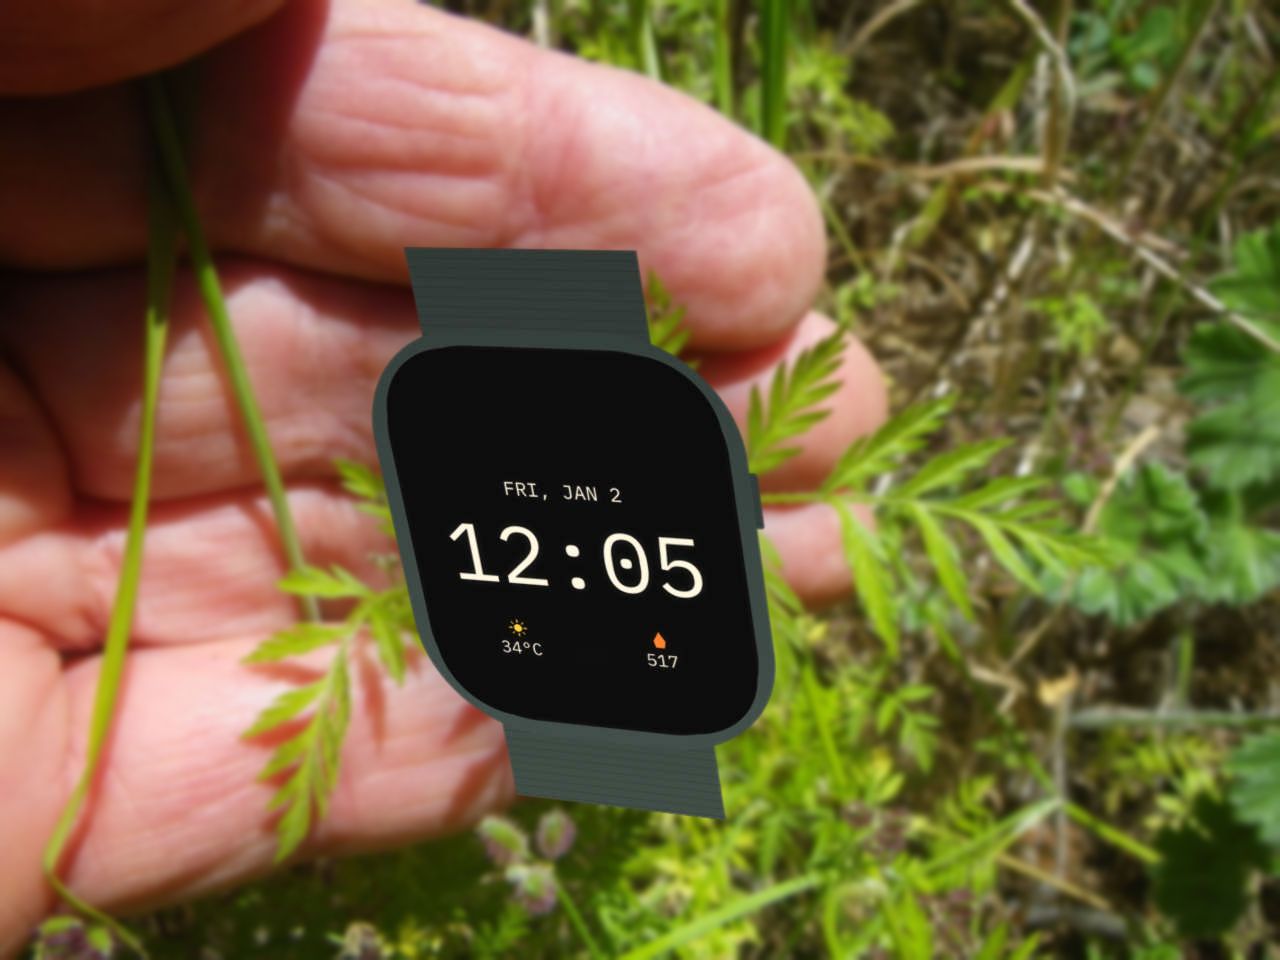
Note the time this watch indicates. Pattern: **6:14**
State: **12:05**
